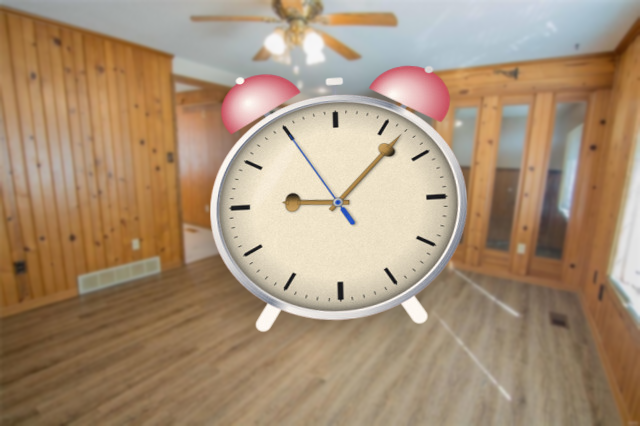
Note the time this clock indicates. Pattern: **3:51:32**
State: **9:06:55**
